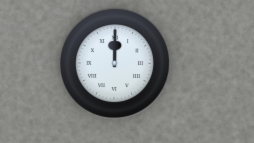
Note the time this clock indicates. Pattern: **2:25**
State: **12:00**
